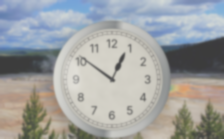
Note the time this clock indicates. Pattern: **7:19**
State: **12:51**
